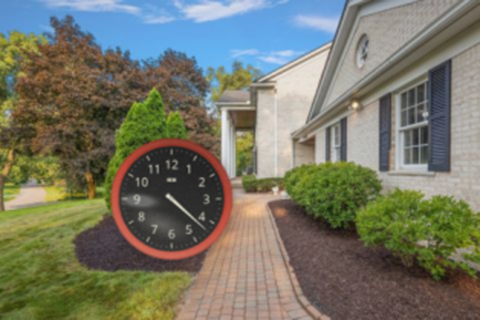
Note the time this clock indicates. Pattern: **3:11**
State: **4:22**
